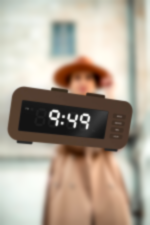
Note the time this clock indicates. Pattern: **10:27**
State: **9:49**
